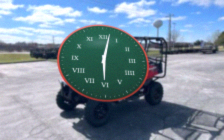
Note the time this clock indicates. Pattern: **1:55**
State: **6:02**
